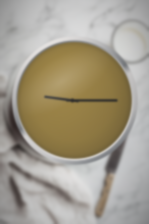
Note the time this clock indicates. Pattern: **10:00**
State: **9:15**
